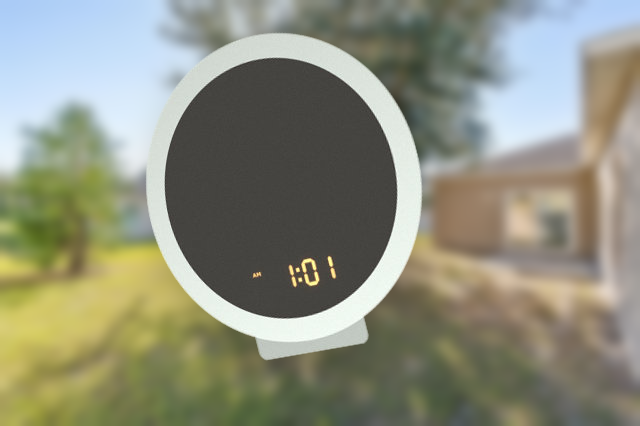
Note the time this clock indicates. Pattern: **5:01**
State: **1:01**
